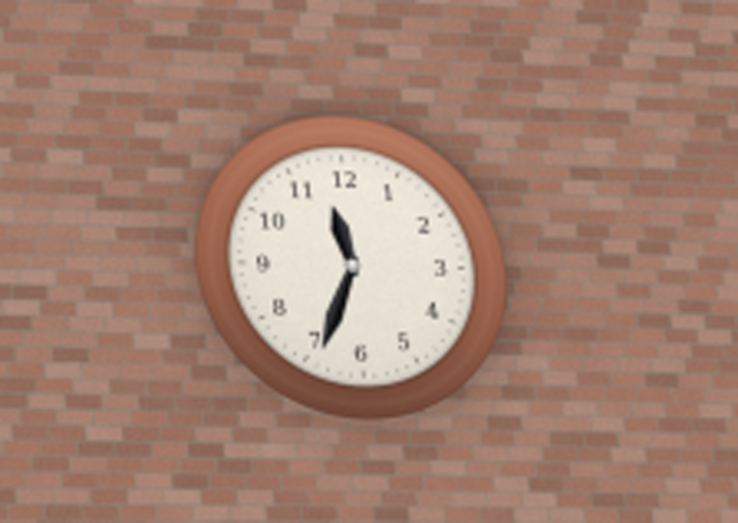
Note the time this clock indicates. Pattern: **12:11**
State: **11:34**
